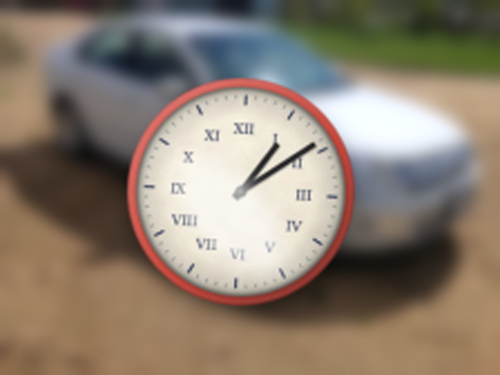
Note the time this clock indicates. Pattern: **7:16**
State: **1:09**
